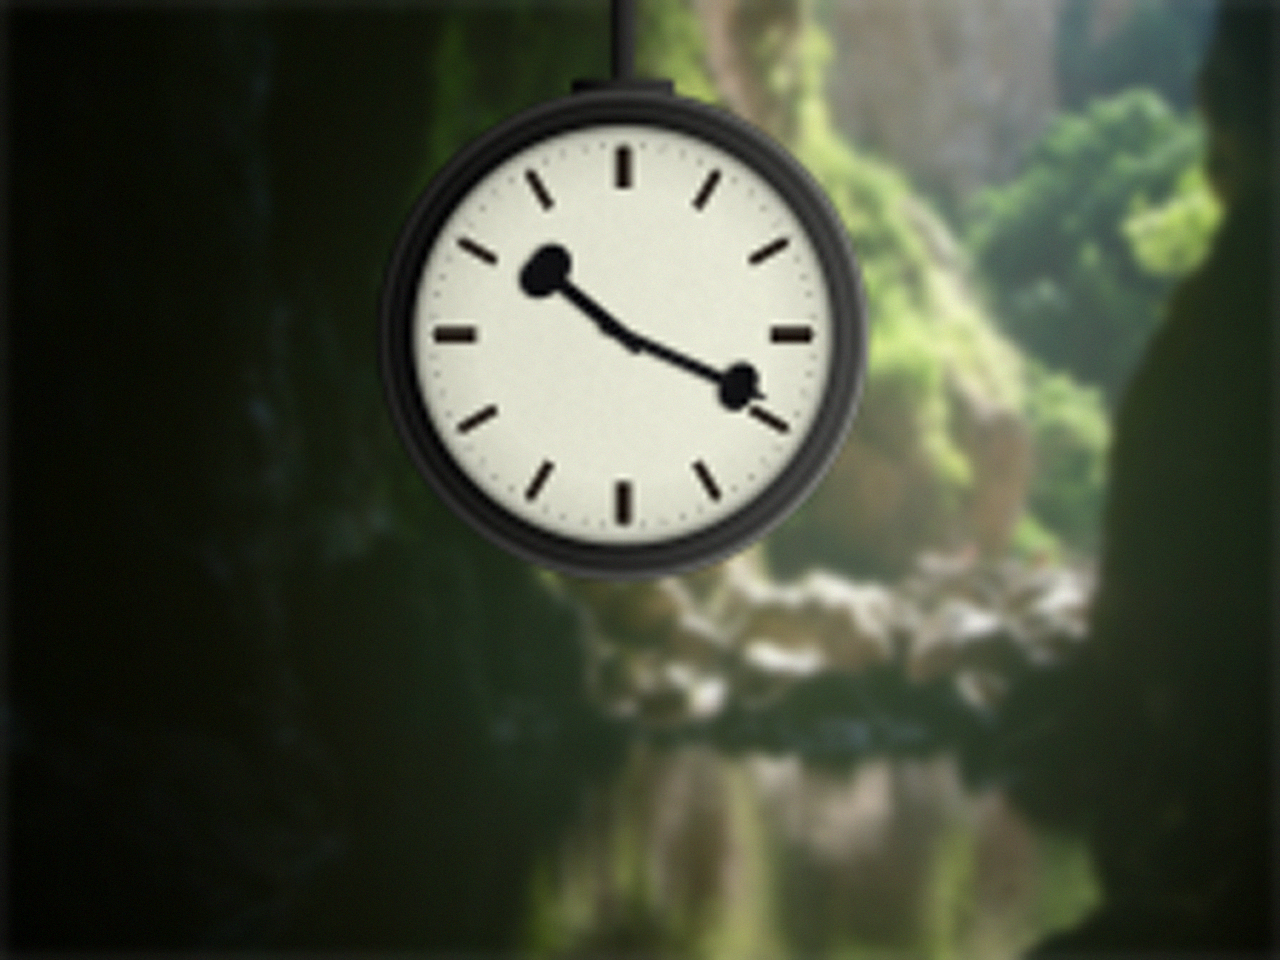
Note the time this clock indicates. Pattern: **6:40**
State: **10:19**
